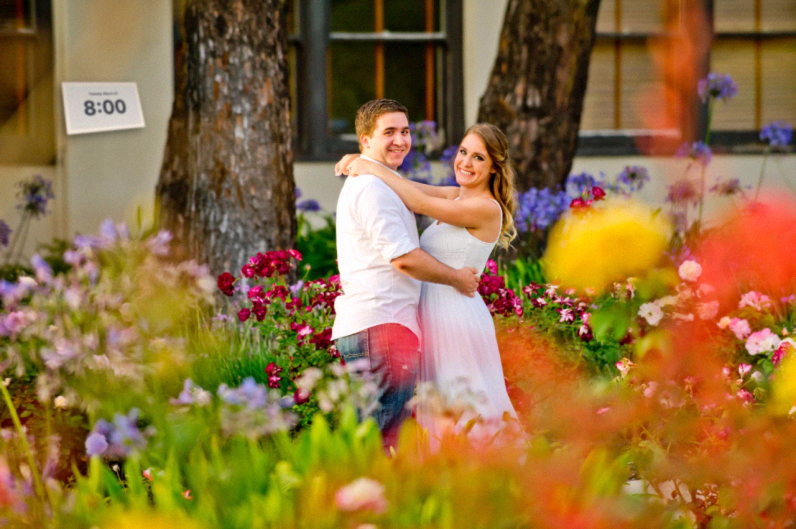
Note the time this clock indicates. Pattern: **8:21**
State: **8:00**
